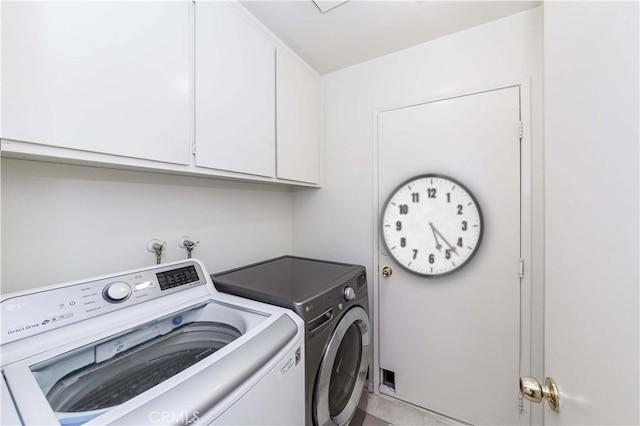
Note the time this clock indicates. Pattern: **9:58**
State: **5:23**
